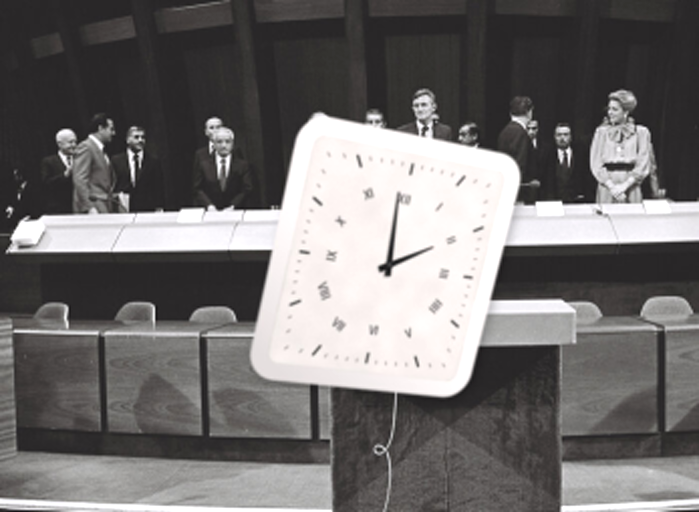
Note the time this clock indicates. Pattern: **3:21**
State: **1:59**
